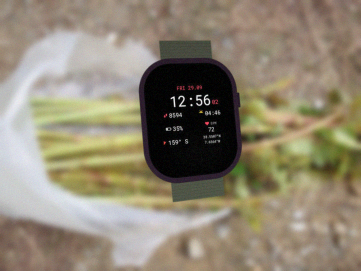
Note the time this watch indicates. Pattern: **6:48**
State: **12:56**
